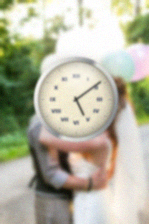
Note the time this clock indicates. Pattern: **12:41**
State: **5:09**
